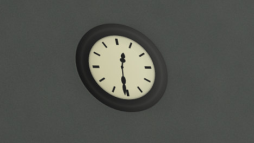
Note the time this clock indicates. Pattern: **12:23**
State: **12:31**
